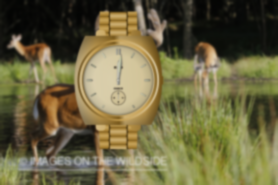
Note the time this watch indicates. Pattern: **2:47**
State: **12:01**
